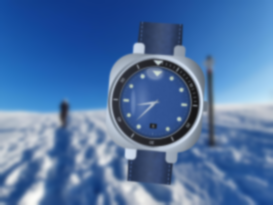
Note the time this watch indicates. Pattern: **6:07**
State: **8:37**
